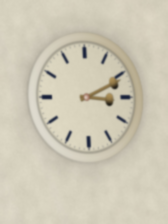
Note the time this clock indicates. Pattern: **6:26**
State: **3:11**
